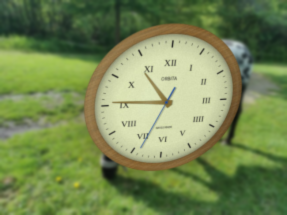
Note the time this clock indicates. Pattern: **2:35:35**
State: **10:45:34**
